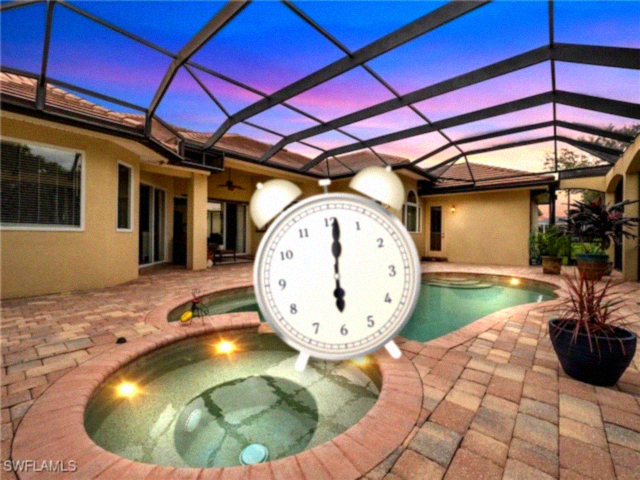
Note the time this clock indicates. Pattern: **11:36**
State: **6:01**
